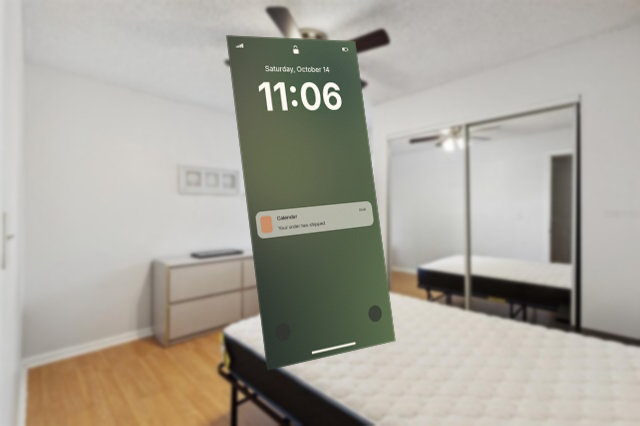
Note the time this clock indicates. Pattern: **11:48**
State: **11:06**
